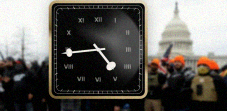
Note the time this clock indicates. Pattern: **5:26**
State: **4:44**
